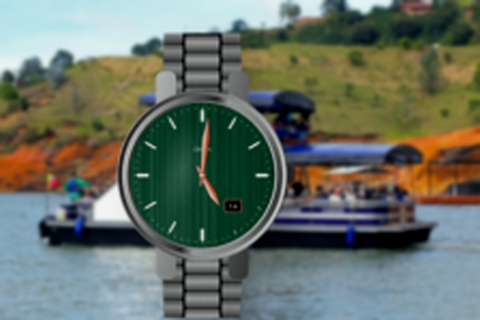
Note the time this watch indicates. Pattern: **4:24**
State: **5:01**
